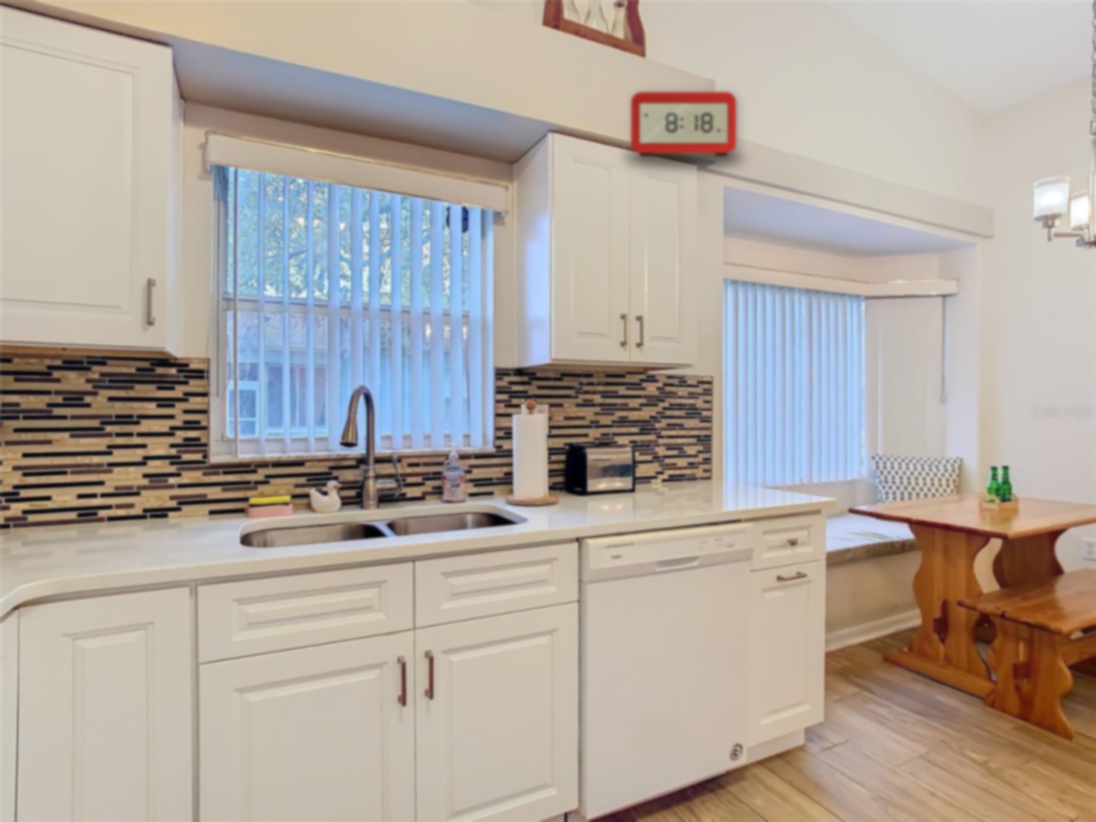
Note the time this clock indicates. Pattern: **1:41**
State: **8:18**
